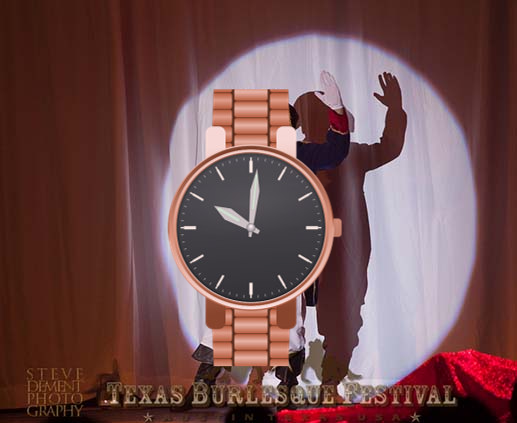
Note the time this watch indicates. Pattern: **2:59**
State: **10:01**
